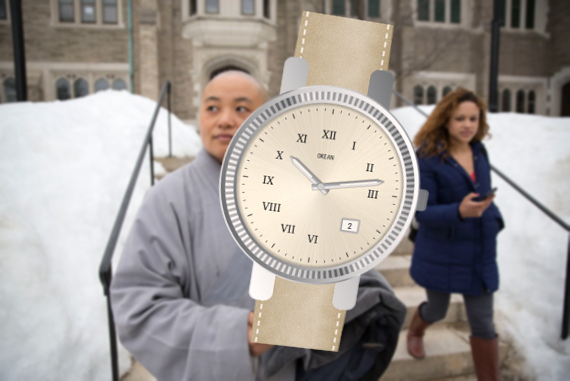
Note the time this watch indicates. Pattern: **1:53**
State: **10:13**
